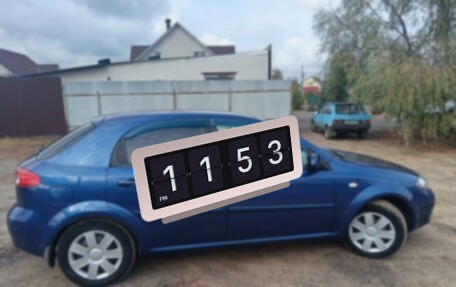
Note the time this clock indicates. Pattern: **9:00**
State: **11:53**
